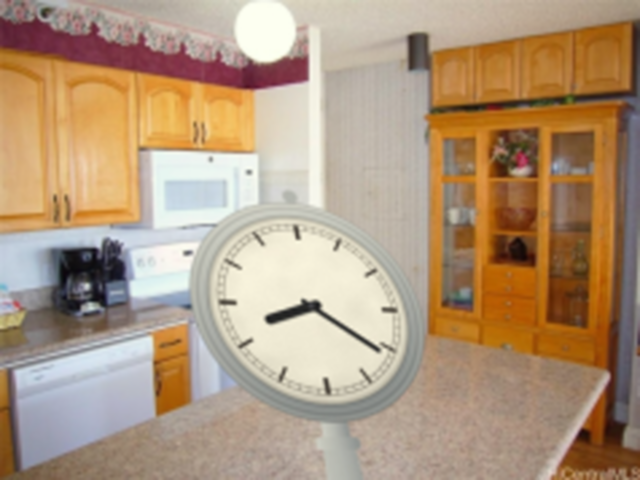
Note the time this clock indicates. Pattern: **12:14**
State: **8:21**
